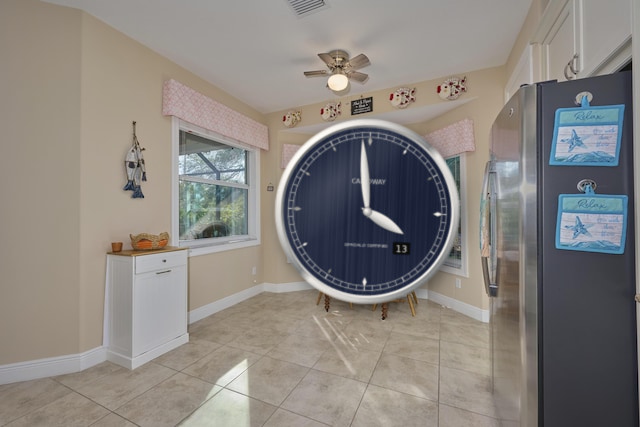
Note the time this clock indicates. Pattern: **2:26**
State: **3:59**
